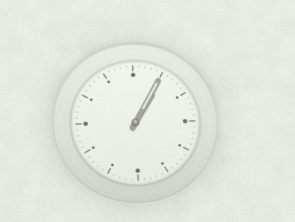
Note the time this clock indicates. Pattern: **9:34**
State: **1:05**
